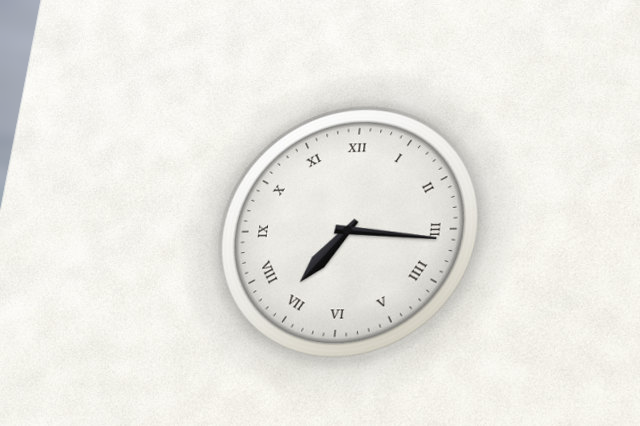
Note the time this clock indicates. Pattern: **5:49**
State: **7:16**
